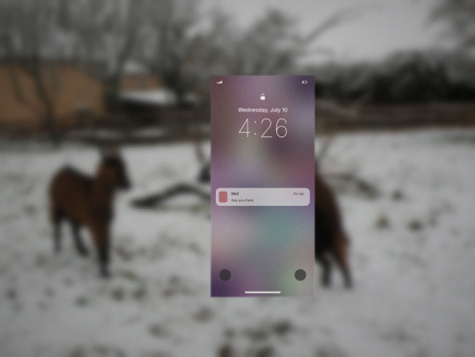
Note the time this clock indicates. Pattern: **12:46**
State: **4:26**
